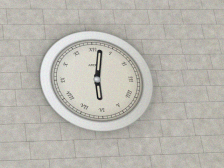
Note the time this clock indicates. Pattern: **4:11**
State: **6:02**
